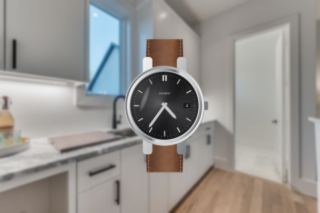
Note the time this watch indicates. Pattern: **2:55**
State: **4:36**
